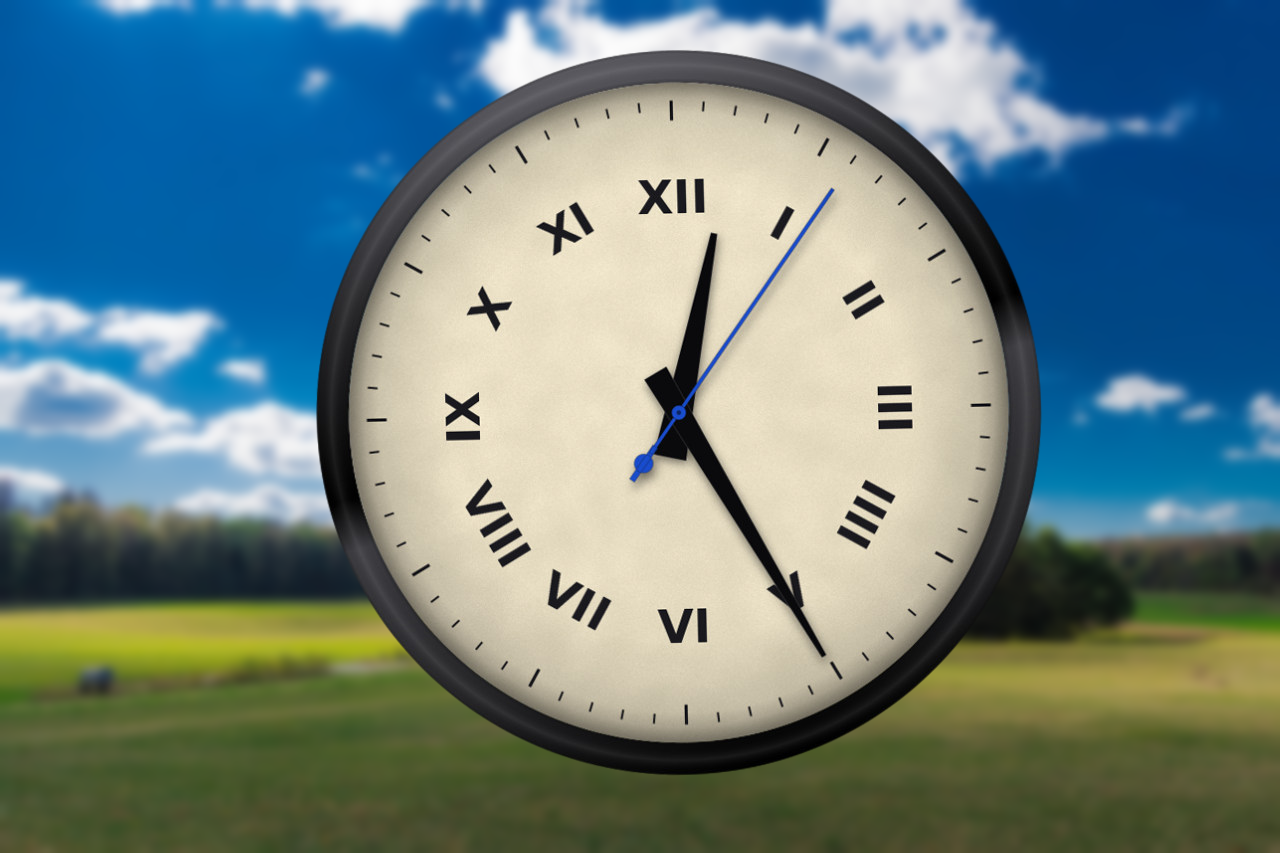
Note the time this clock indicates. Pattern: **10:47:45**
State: **12:25:06**
